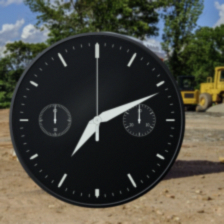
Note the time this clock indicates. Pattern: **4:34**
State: **7:11**
